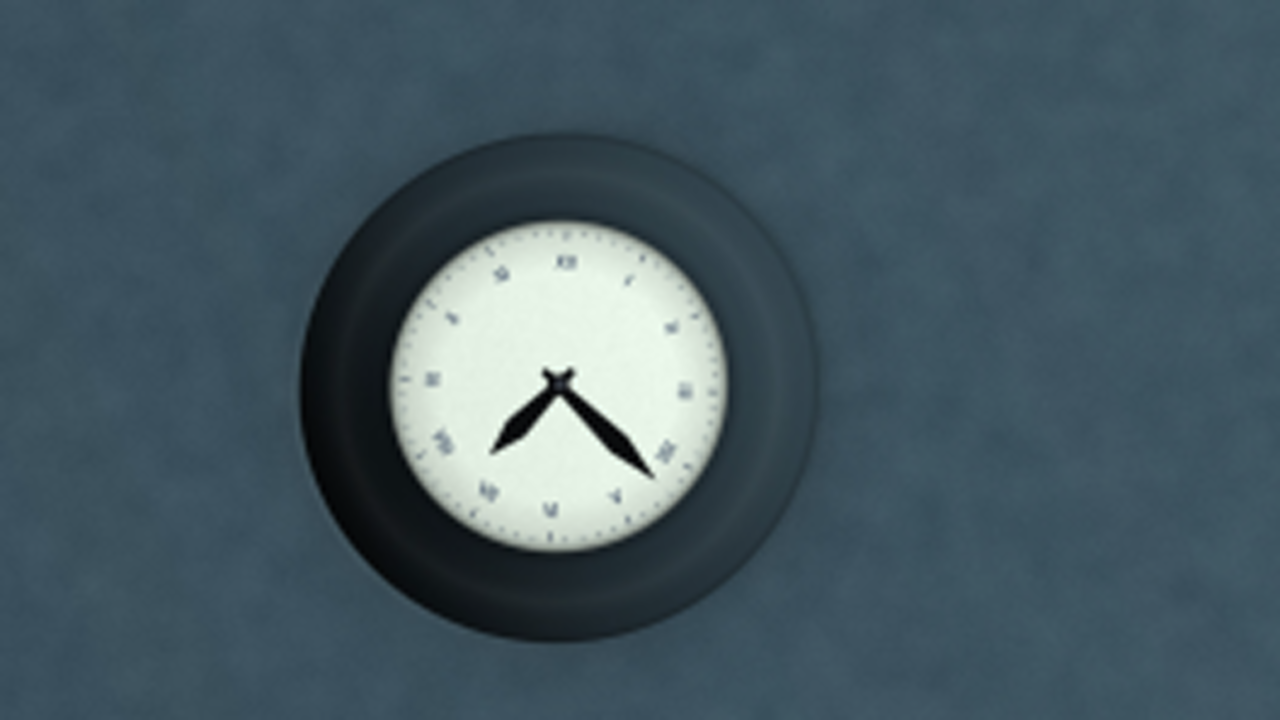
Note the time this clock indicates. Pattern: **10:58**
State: **7:22**
